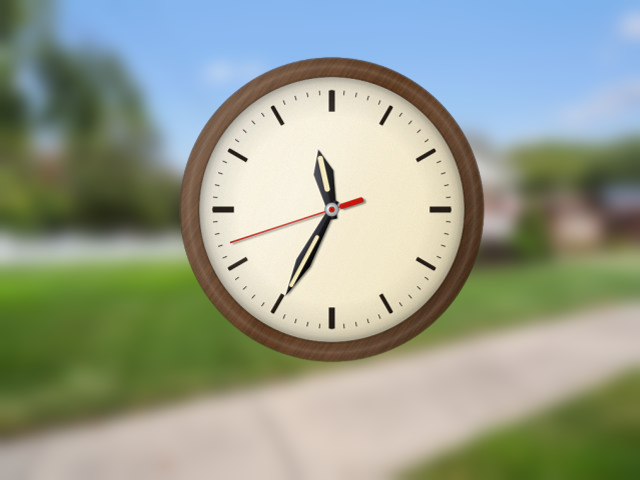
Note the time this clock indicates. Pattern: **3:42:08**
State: **11:34:42**
